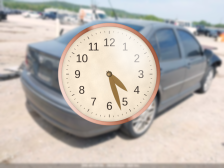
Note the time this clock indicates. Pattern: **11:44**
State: **4:27**
